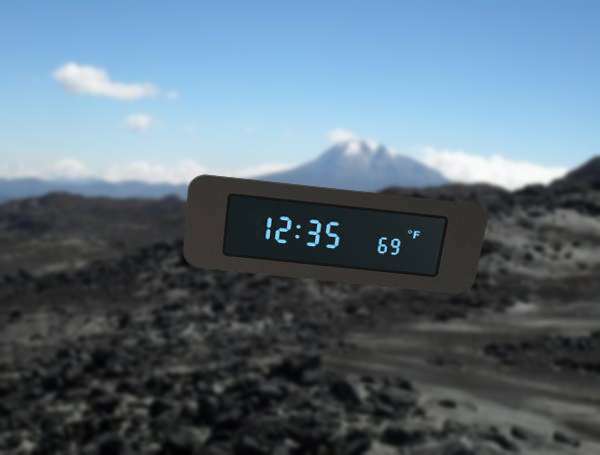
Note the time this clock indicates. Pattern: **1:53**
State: **12:35**
